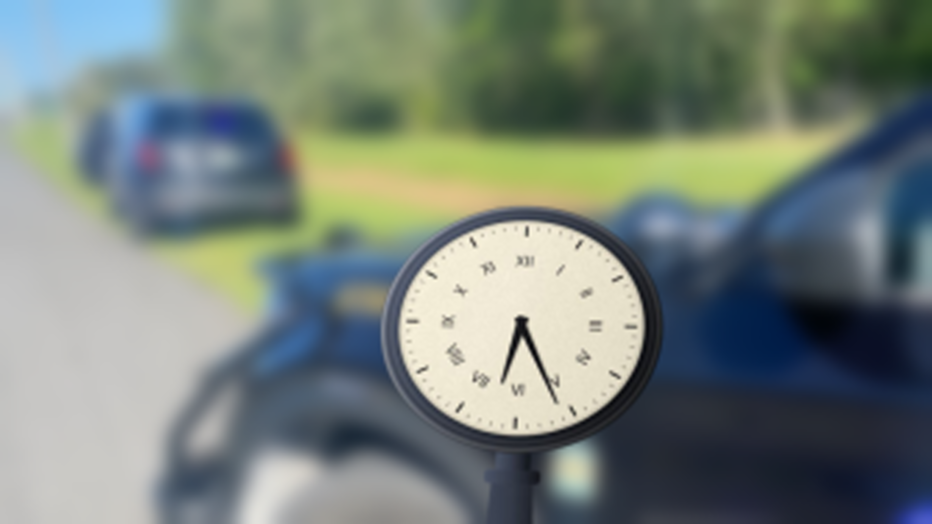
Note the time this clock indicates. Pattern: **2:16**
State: **6:26**
